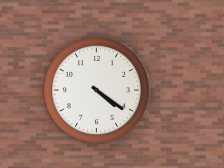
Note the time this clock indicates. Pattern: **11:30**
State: **4:21**
